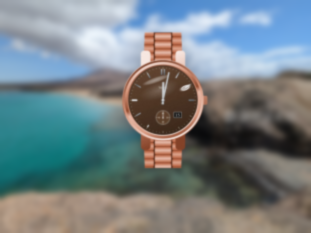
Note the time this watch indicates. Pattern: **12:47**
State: **12:02**
